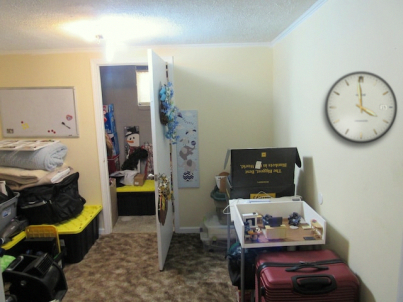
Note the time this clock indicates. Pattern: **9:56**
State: **3:59**
